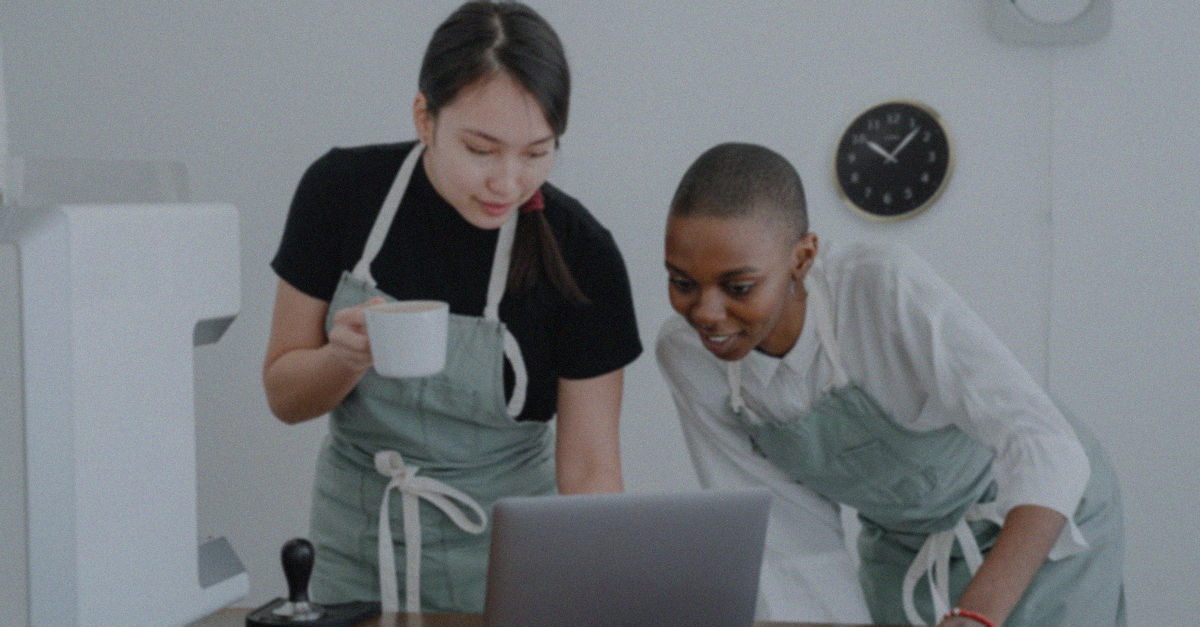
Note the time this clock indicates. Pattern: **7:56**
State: **10:07**
